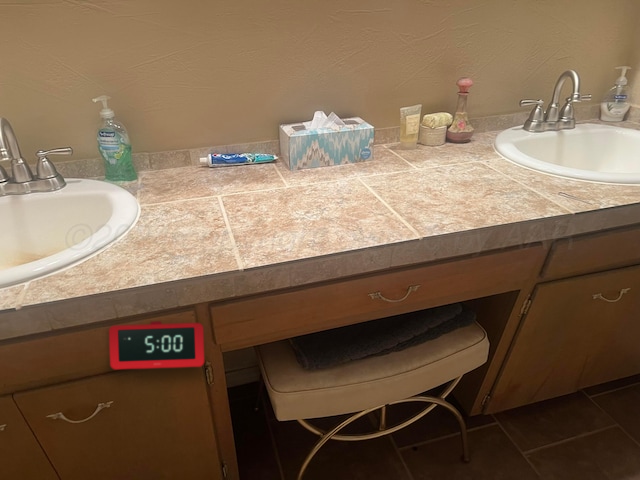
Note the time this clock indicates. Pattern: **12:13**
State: **5:00**
